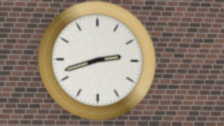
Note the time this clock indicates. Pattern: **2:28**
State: **2:42**
